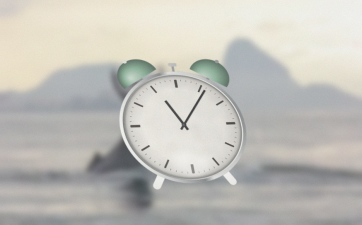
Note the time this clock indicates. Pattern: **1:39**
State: **11:06**
